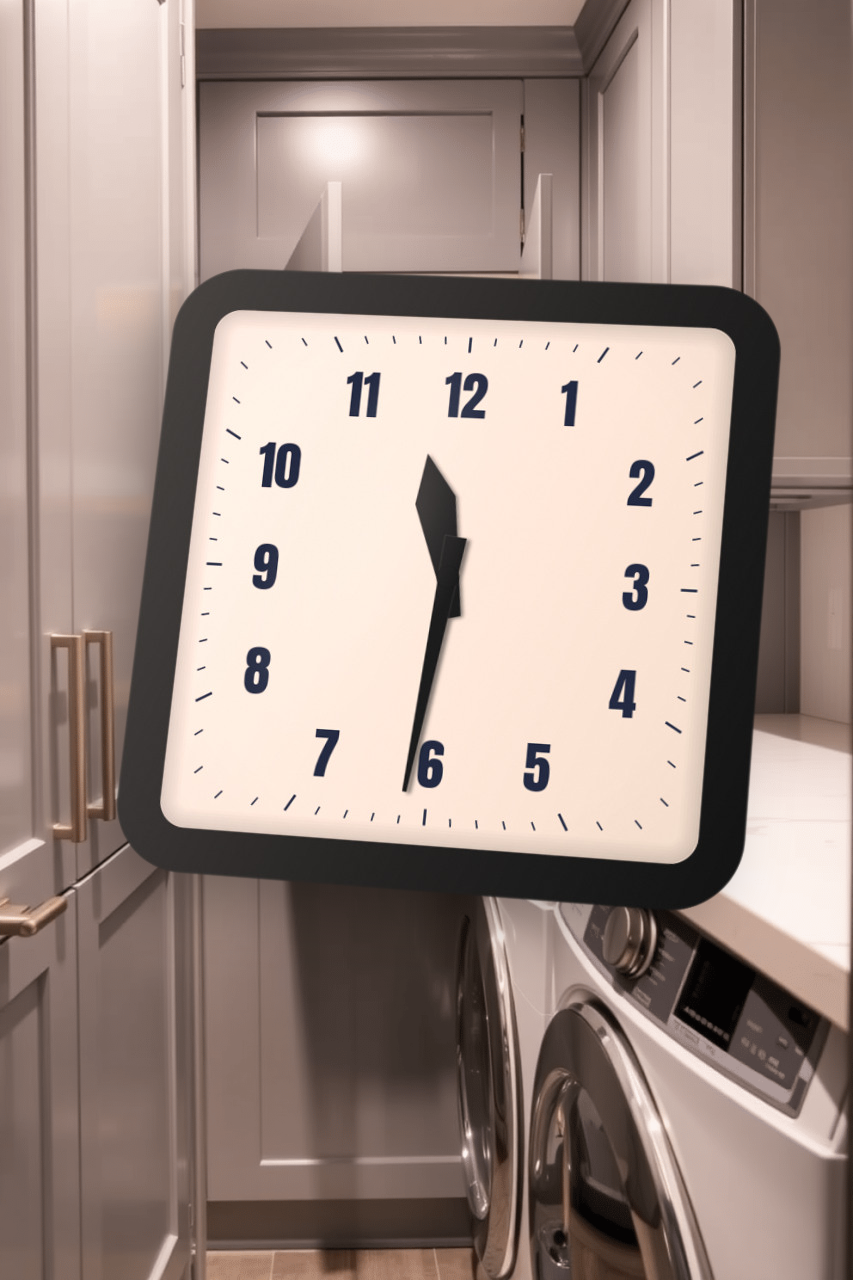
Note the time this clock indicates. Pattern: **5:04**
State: **11:31**
